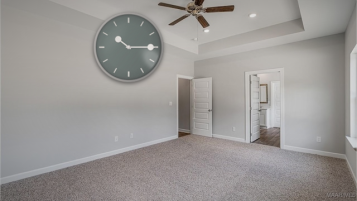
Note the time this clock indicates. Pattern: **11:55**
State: **10:15**
